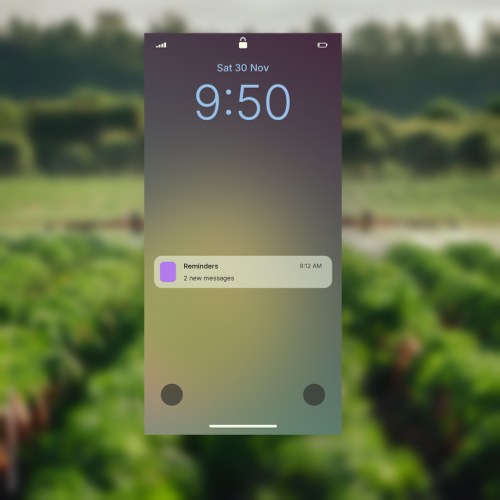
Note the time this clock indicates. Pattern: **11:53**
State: **9:50**
